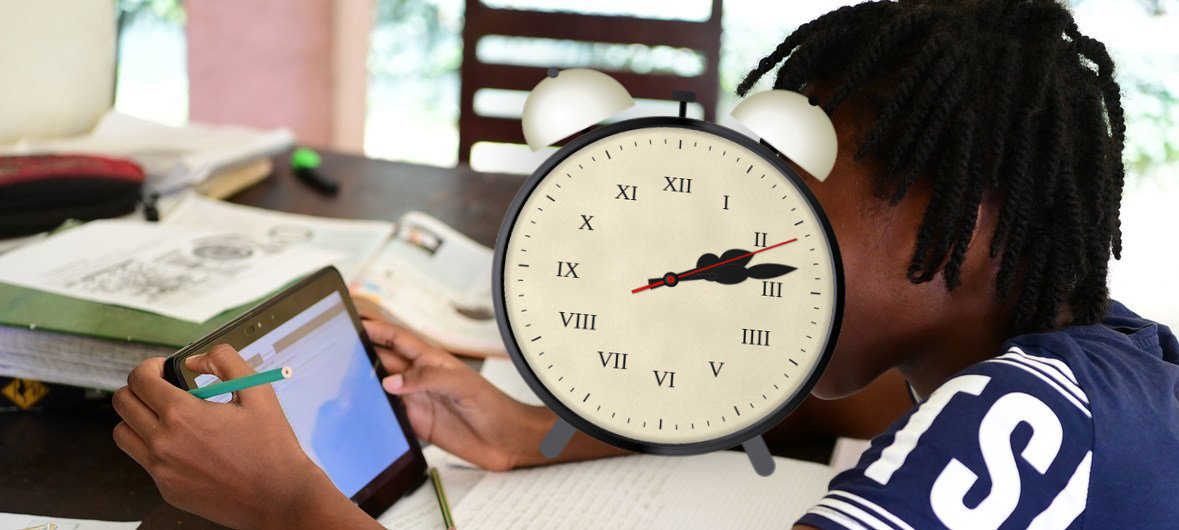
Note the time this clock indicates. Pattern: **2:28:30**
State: **2:13:11**
